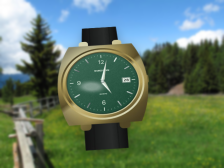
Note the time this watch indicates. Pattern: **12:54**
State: **5:02**
